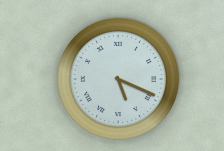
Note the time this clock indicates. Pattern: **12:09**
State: **5:19**
